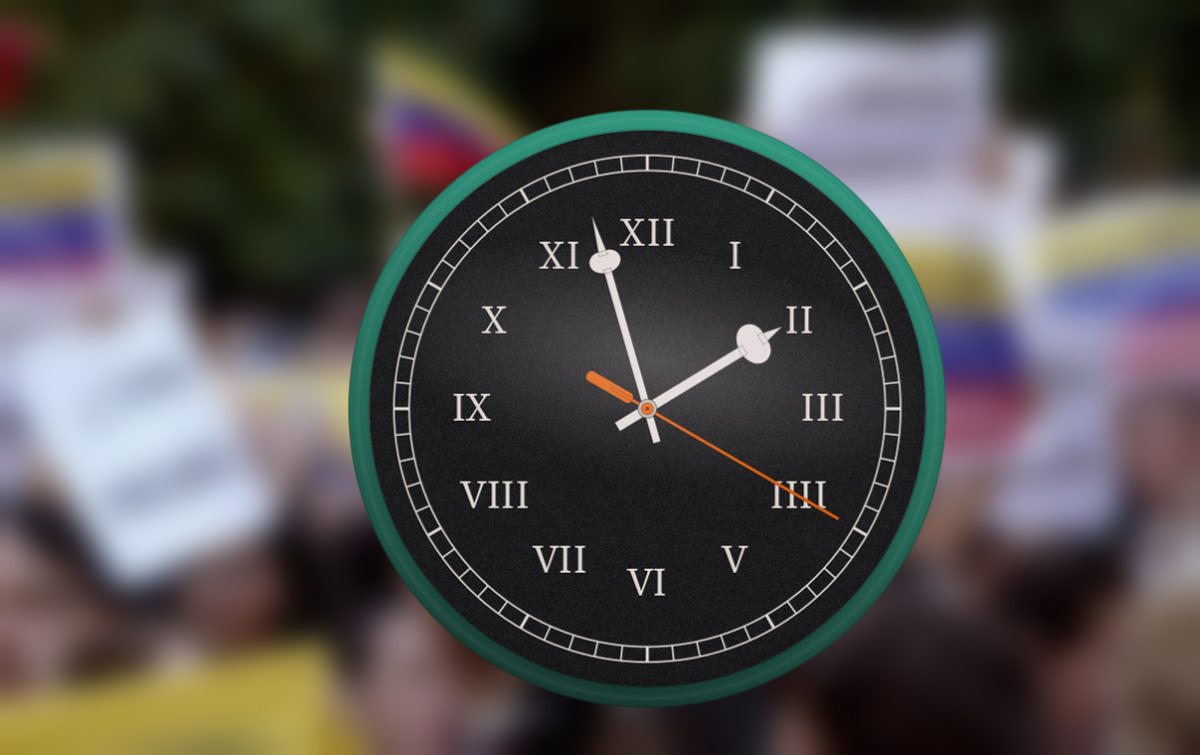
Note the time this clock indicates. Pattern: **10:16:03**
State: **1:57:20**
